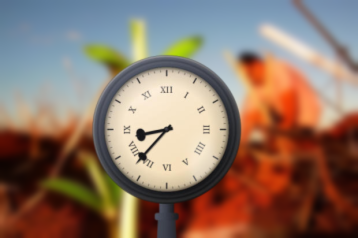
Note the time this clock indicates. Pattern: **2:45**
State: **8:37**
